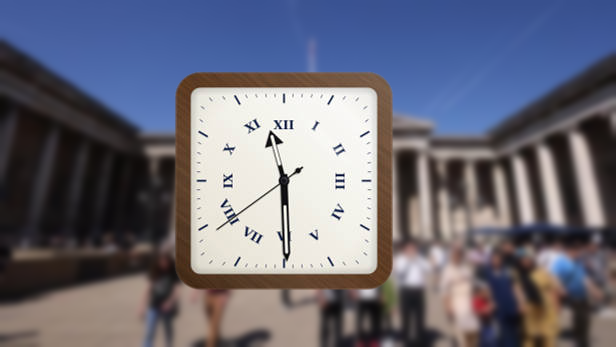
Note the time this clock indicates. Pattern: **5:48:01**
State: **11:29:39**
